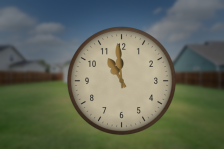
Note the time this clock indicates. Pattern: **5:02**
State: **10:59**
